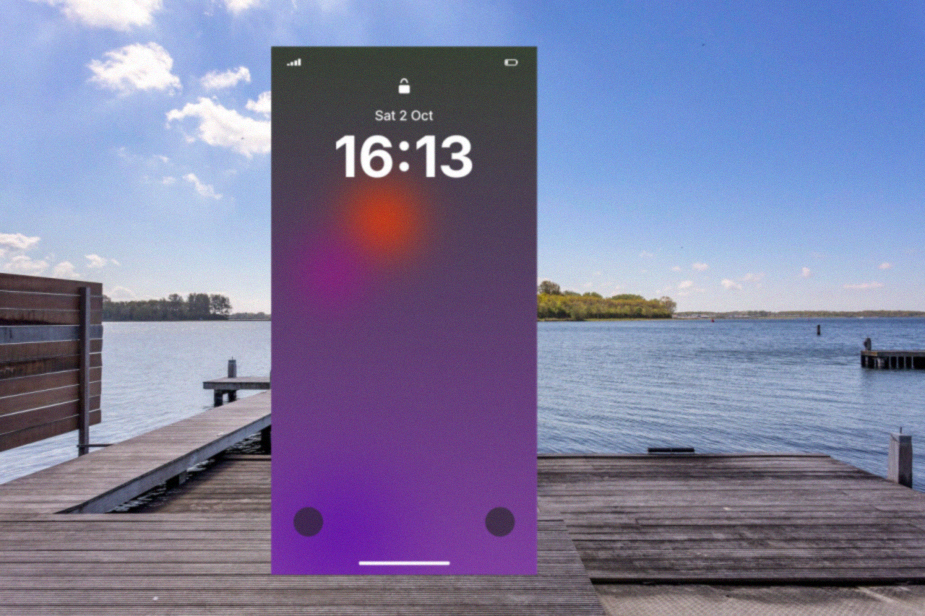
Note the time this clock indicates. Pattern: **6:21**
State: **16:13**
